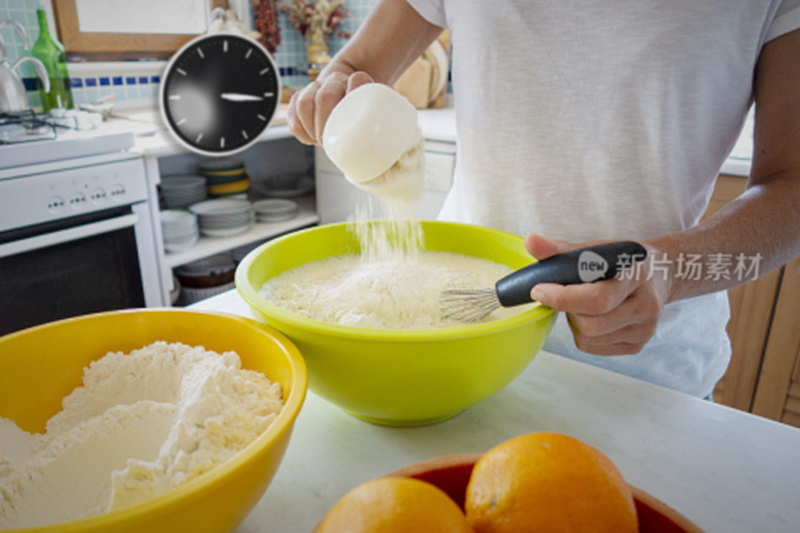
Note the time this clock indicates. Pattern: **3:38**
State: **3:16**
